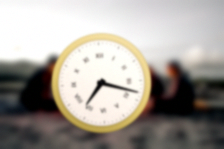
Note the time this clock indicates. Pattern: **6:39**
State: **7:18**
